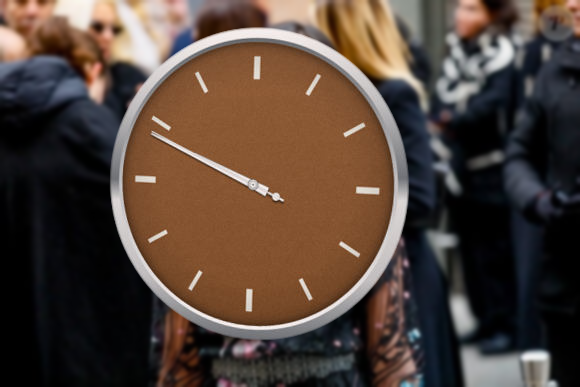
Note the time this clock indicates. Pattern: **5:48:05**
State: **9:48:49**
